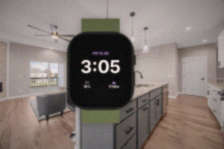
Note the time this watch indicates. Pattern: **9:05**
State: **3:05**
